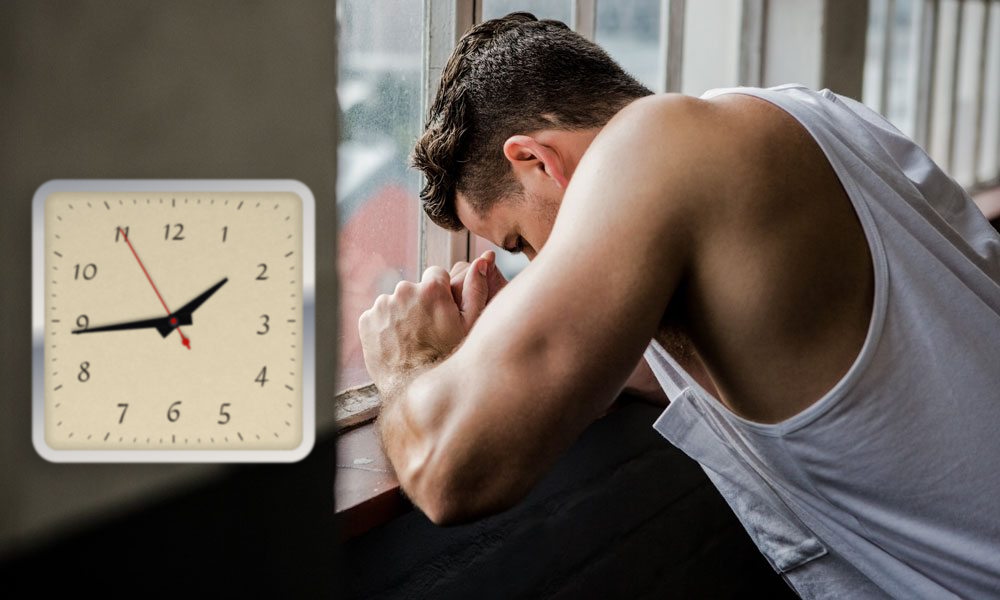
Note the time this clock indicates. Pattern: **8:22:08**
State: **1:43:55**
